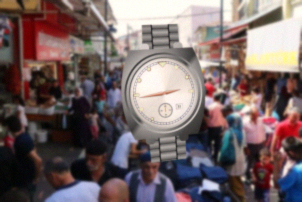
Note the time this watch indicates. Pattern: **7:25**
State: **2:44**
